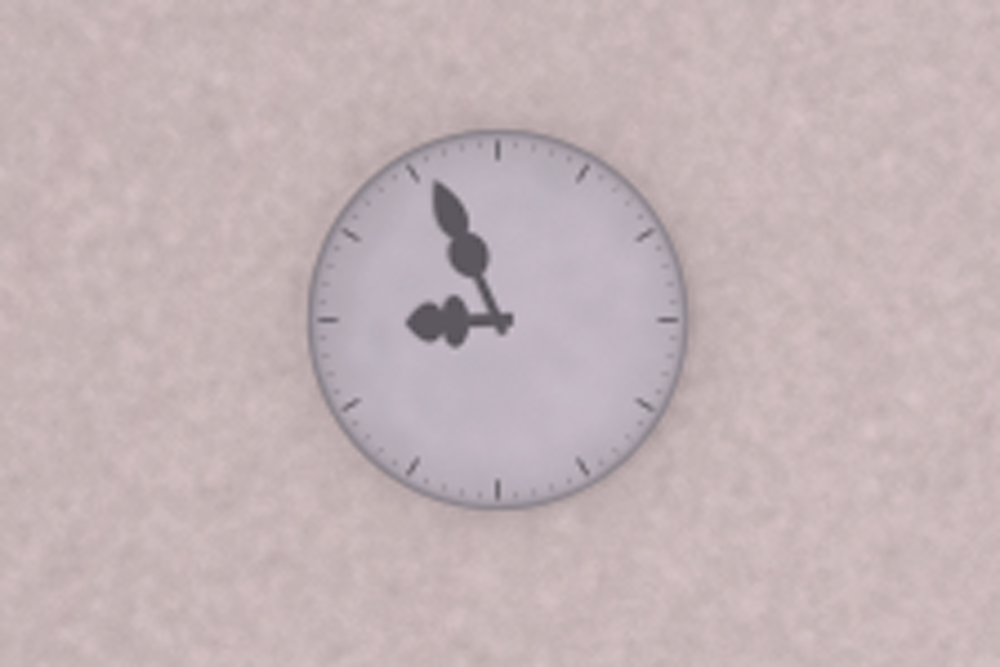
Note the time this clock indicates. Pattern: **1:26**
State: **8:56**
